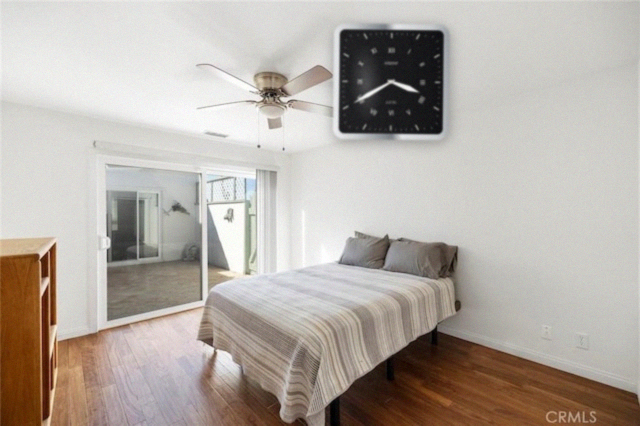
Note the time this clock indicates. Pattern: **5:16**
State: **3:40**
